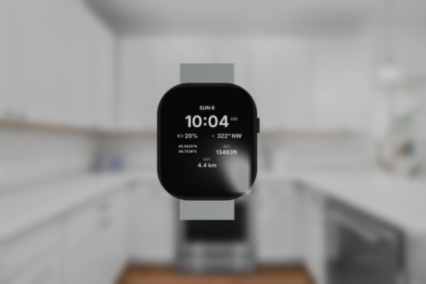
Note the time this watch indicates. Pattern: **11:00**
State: **10:04**
